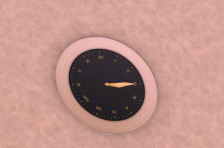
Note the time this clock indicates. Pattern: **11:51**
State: **3:15**
